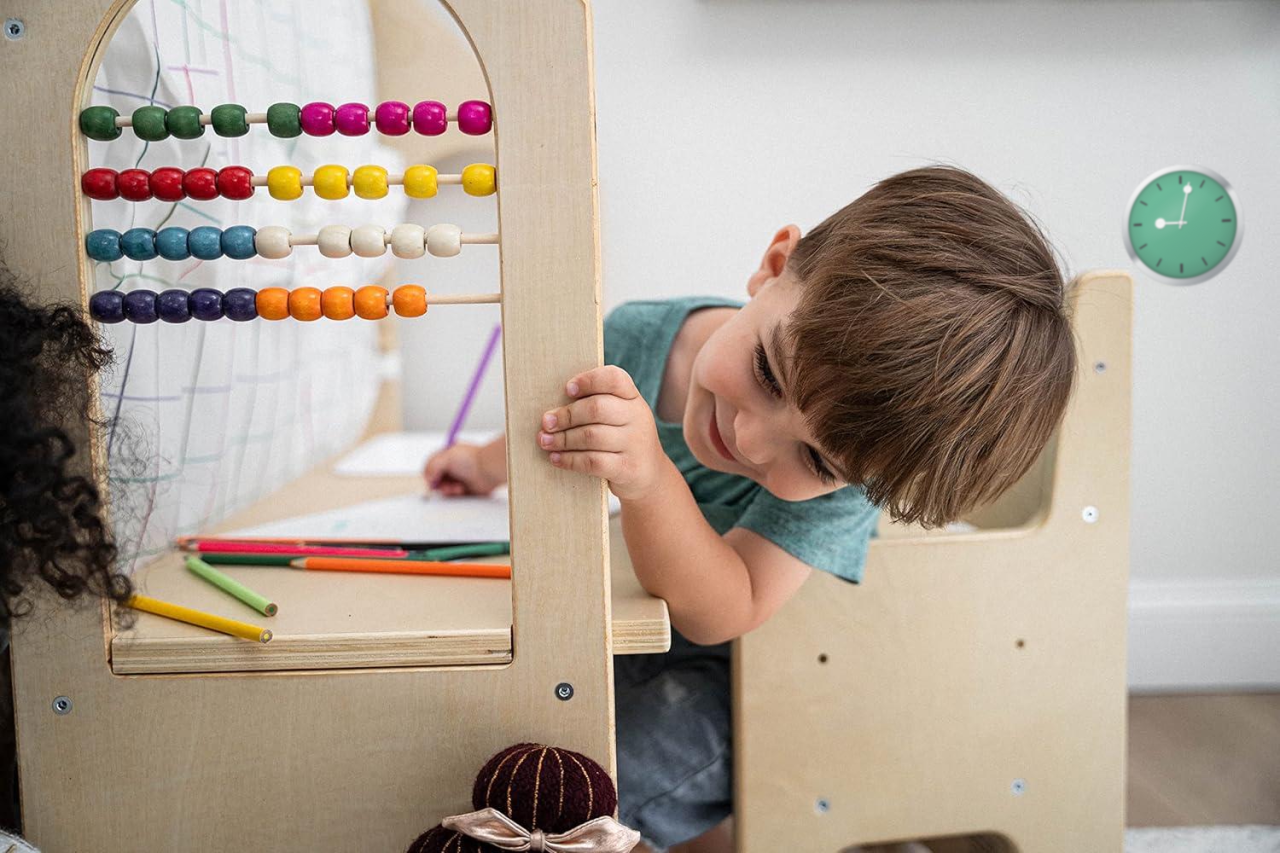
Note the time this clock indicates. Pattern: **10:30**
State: **9:02**
